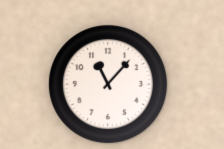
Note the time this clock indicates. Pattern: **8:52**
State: **11:07**
